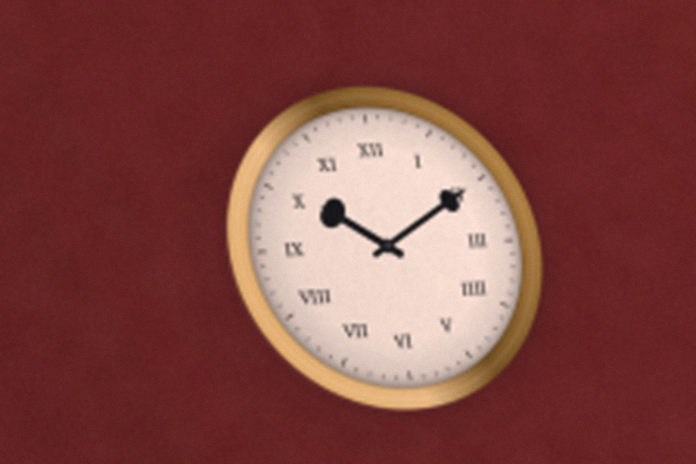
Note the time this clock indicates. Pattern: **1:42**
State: **10:10**
